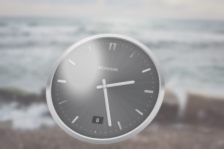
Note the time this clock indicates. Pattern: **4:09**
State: **2:27**
